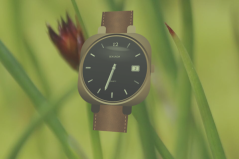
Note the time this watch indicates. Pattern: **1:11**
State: **6:33**
